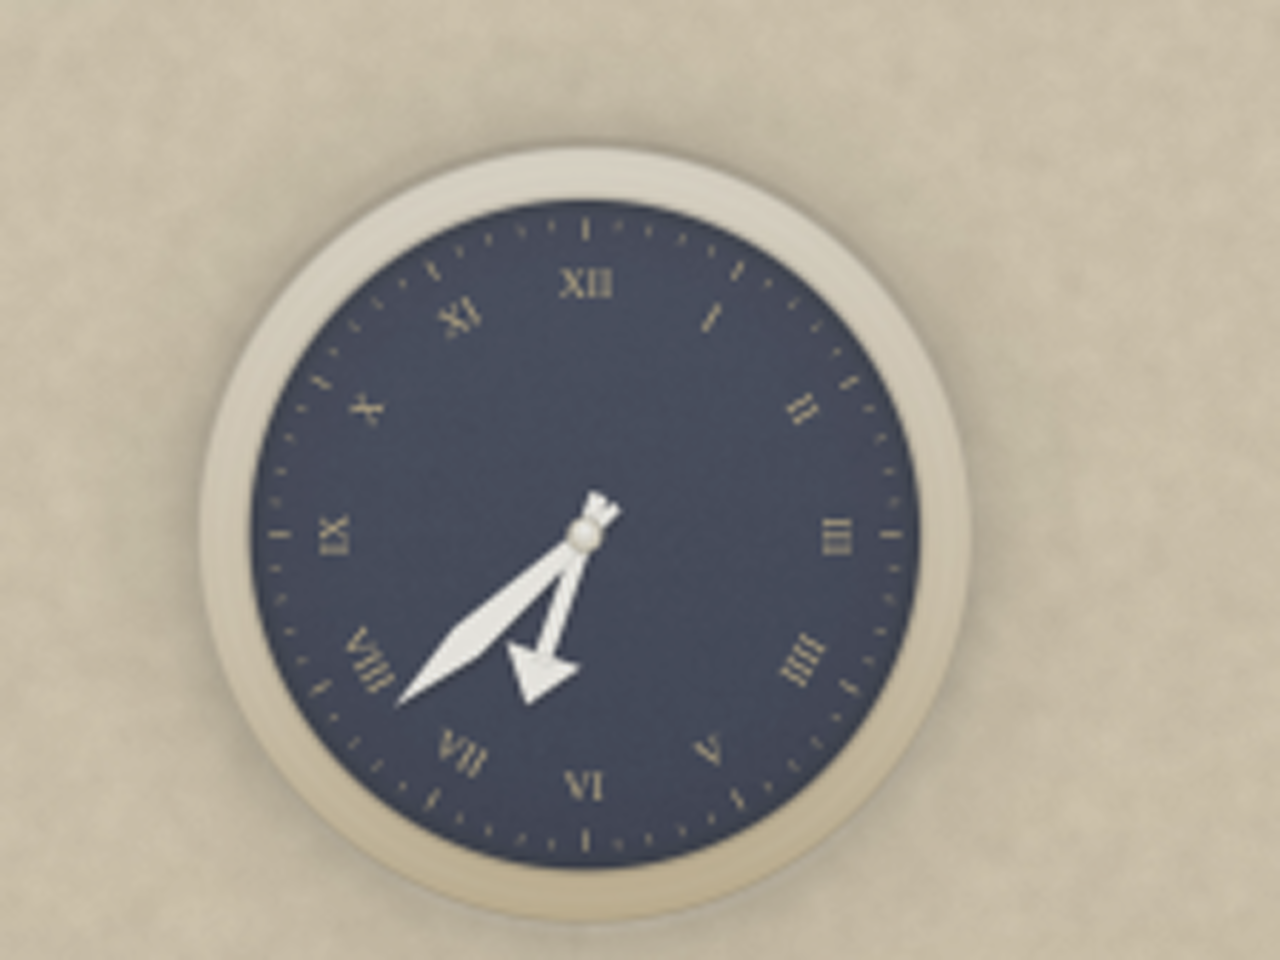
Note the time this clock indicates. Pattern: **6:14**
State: **6:38**
